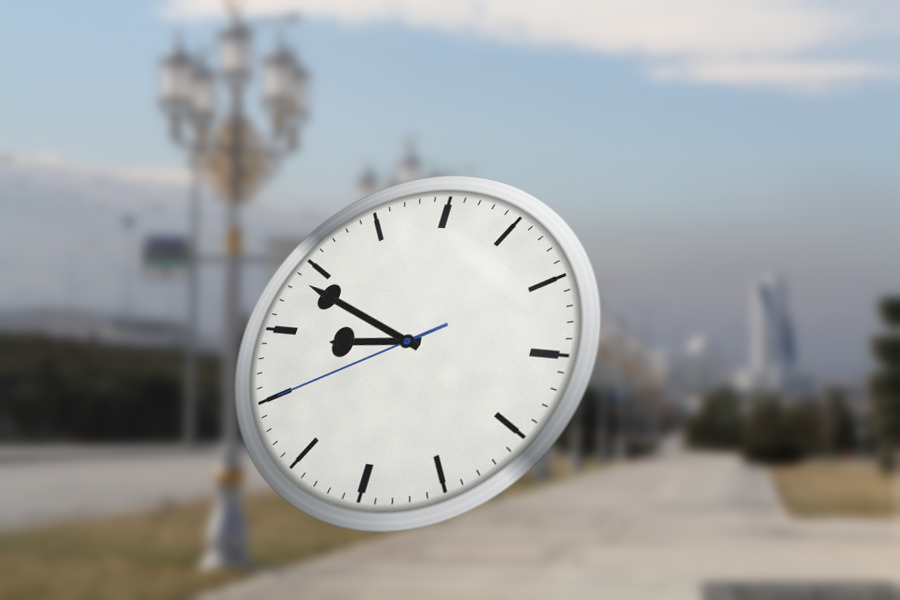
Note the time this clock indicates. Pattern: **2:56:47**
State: **8:48:40**
